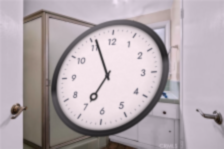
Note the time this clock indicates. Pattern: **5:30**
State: **6:56**
